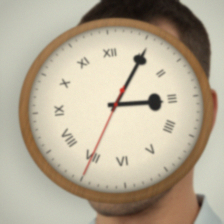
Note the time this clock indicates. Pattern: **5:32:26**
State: **3:05:35**
